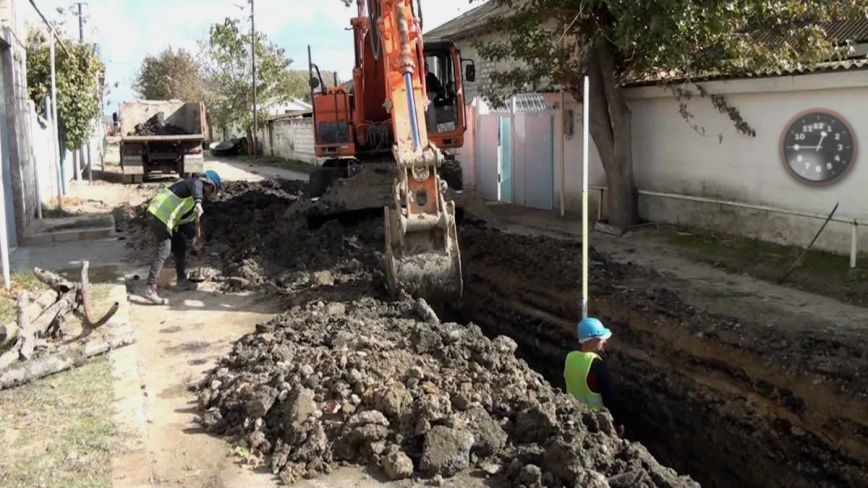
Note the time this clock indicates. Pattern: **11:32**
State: **12:45**
